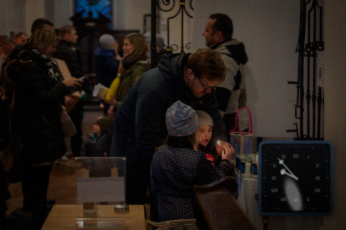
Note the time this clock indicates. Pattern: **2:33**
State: **9:53**
